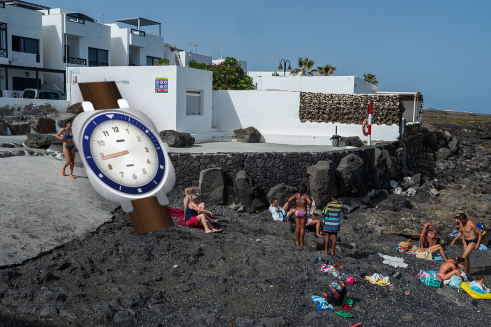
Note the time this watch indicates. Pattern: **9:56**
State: **8:44**
